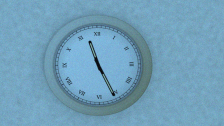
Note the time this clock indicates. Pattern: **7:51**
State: **11:26**
